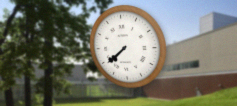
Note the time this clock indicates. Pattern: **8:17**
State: **7:39**
